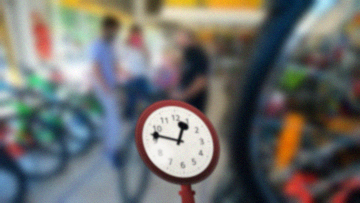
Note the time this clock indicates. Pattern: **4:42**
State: **12:47**
